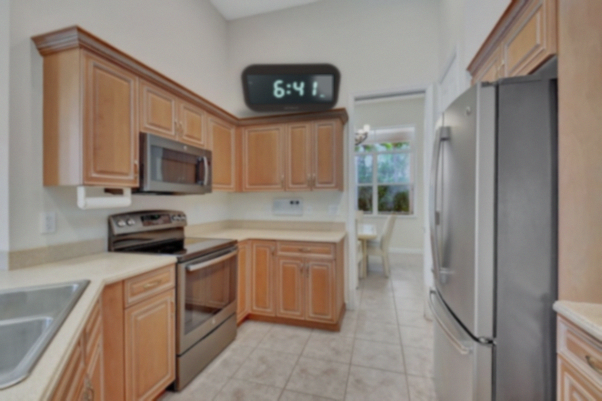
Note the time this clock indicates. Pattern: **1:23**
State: **6:41**
